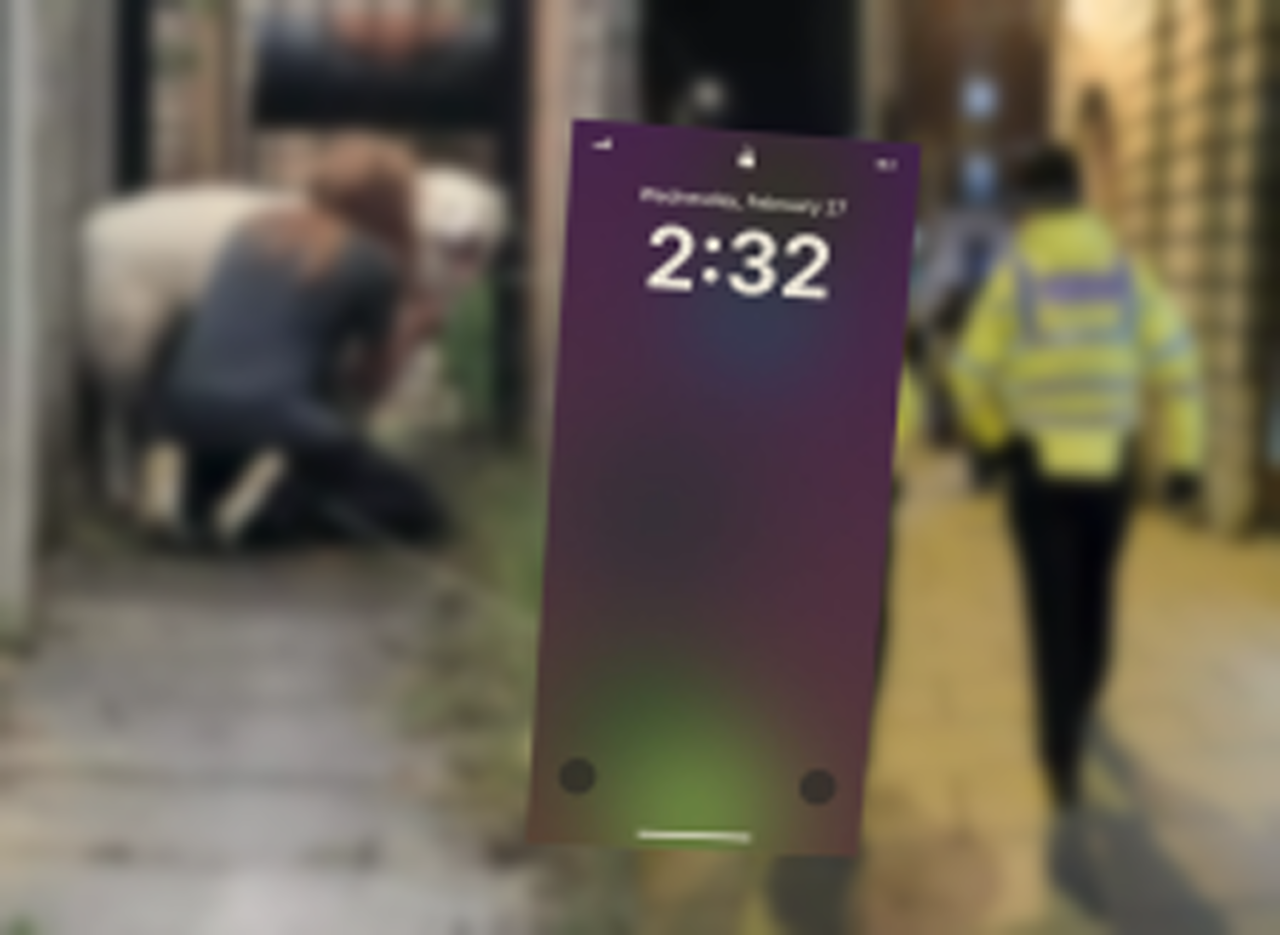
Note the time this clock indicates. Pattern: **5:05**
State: **2:32**
